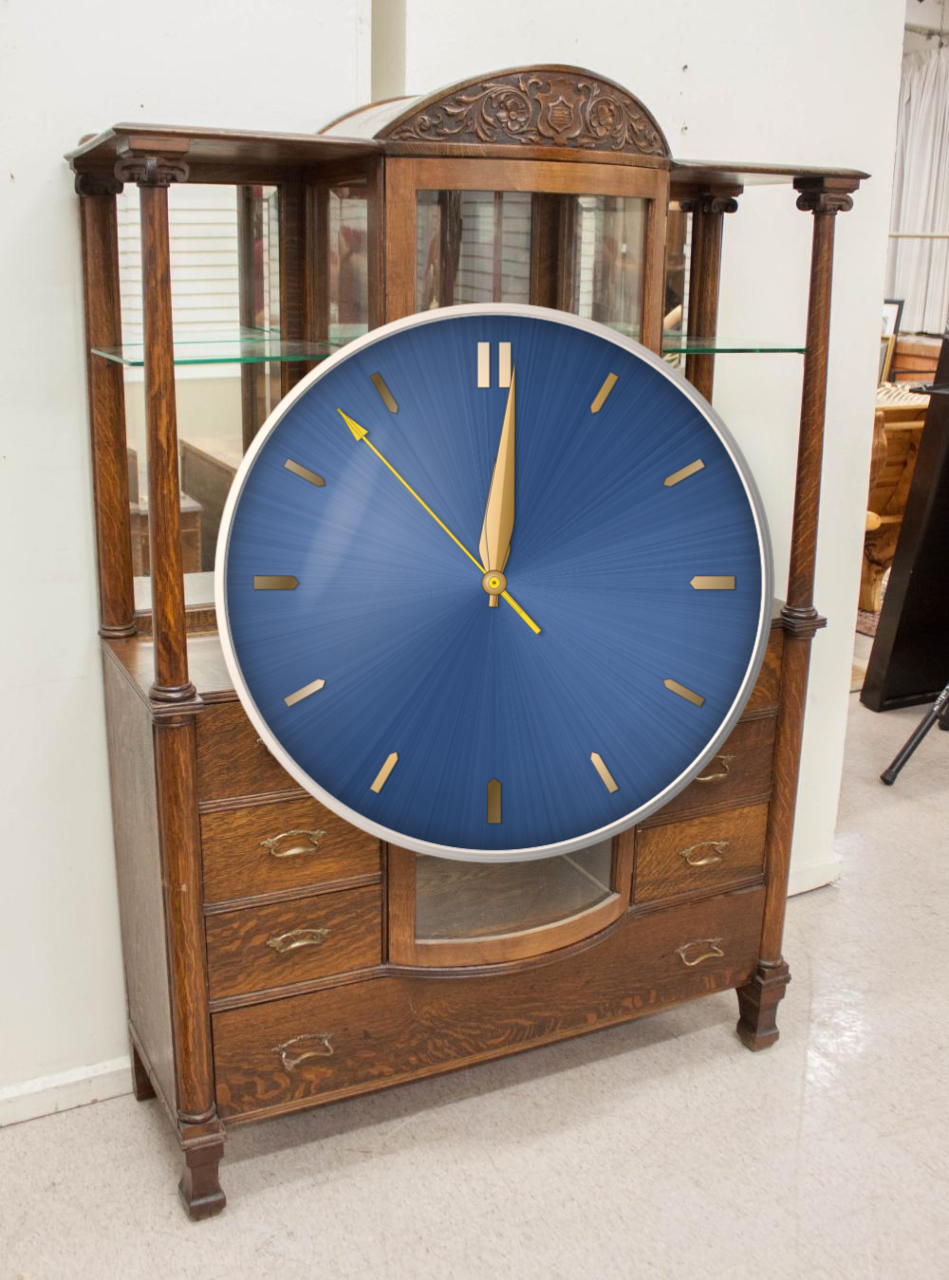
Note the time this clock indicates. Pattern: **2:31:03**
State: **12:00:53**
